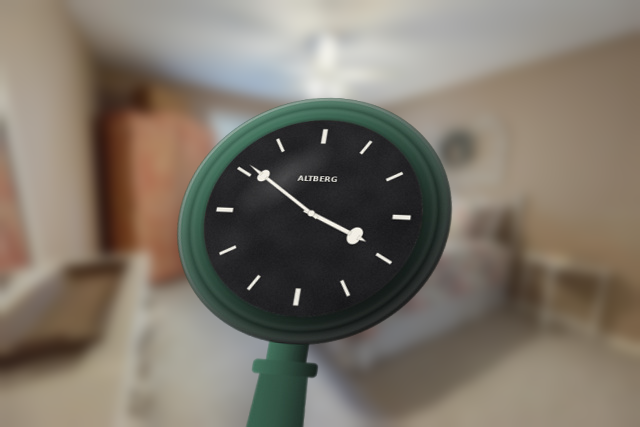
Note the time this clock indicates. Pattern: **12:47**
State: **3:51**
